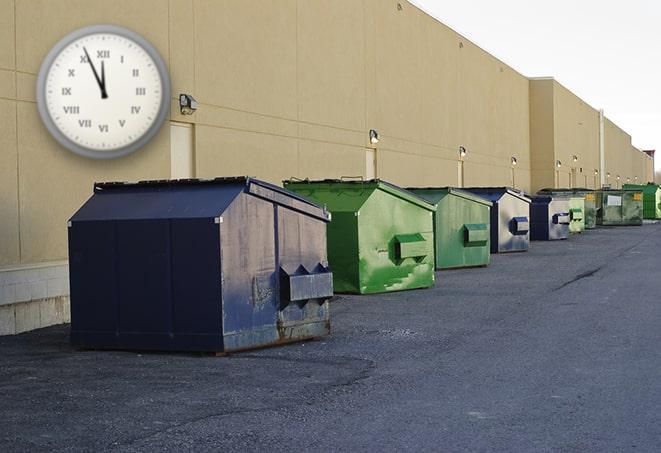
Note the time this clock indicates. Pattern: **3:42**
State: **11:56**
